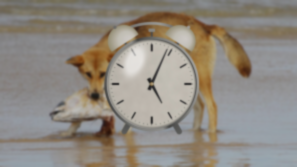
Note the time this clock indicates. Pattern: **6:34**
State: **5:04**
